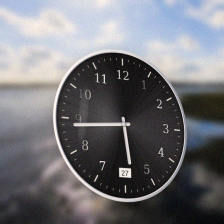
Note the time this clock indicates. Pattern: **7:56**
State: **5:44**
